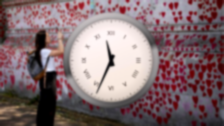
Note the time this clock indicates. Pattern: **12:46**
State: **11:34**
